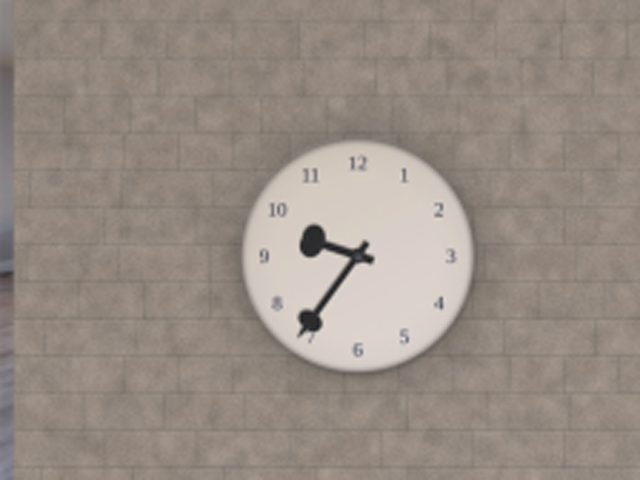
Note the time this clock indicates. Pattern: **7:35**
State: **9:36**
